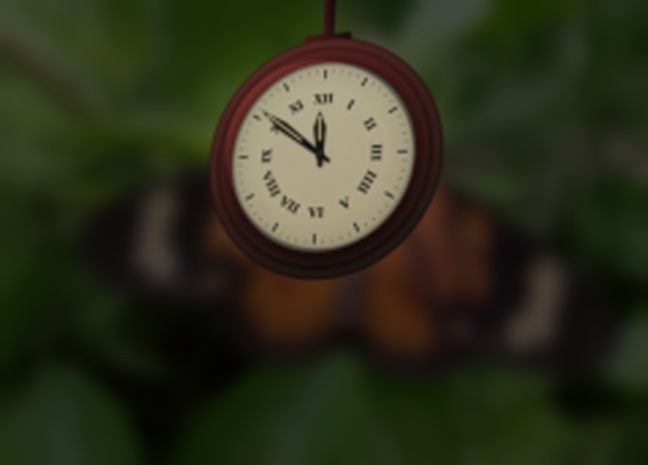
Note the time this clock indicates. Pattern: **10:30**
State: **11:51**
